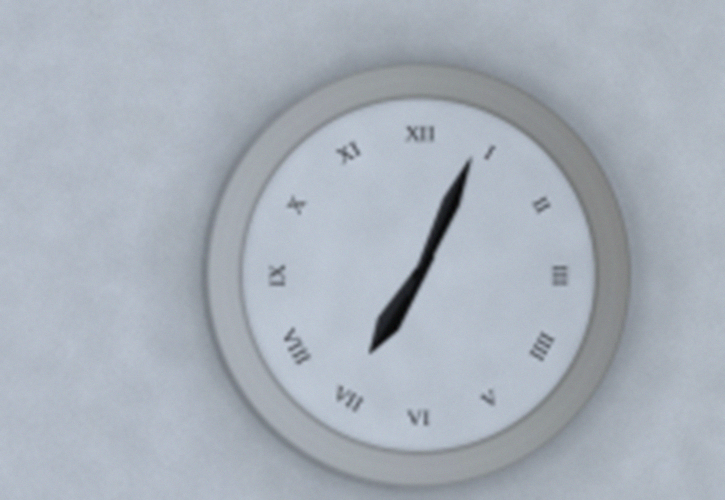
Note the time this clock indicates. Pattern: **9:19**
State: **7:04**
